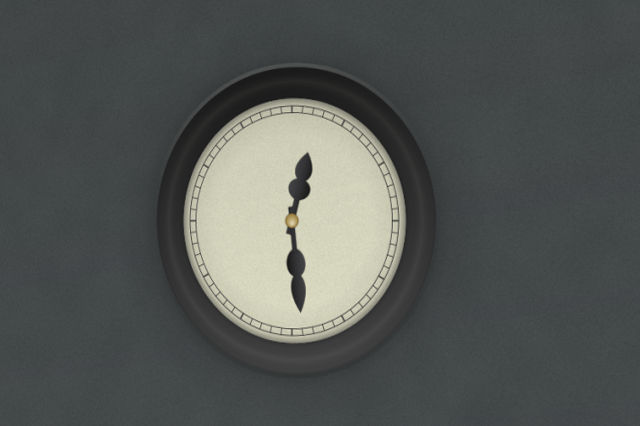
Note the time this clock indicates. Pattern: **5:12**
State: **12:29**
